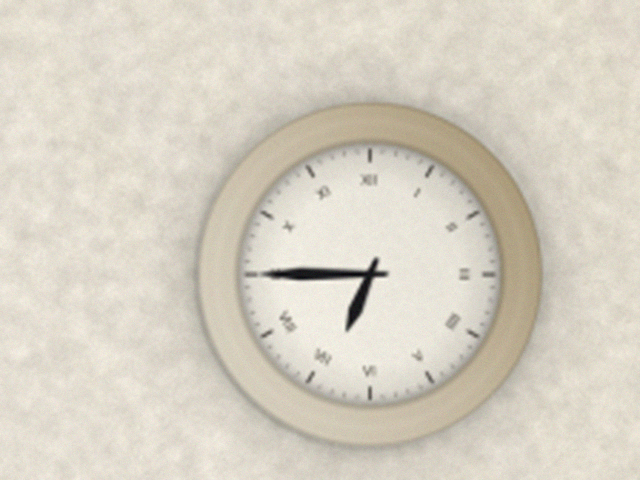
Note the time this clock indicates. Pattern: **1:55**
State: **6:45**
